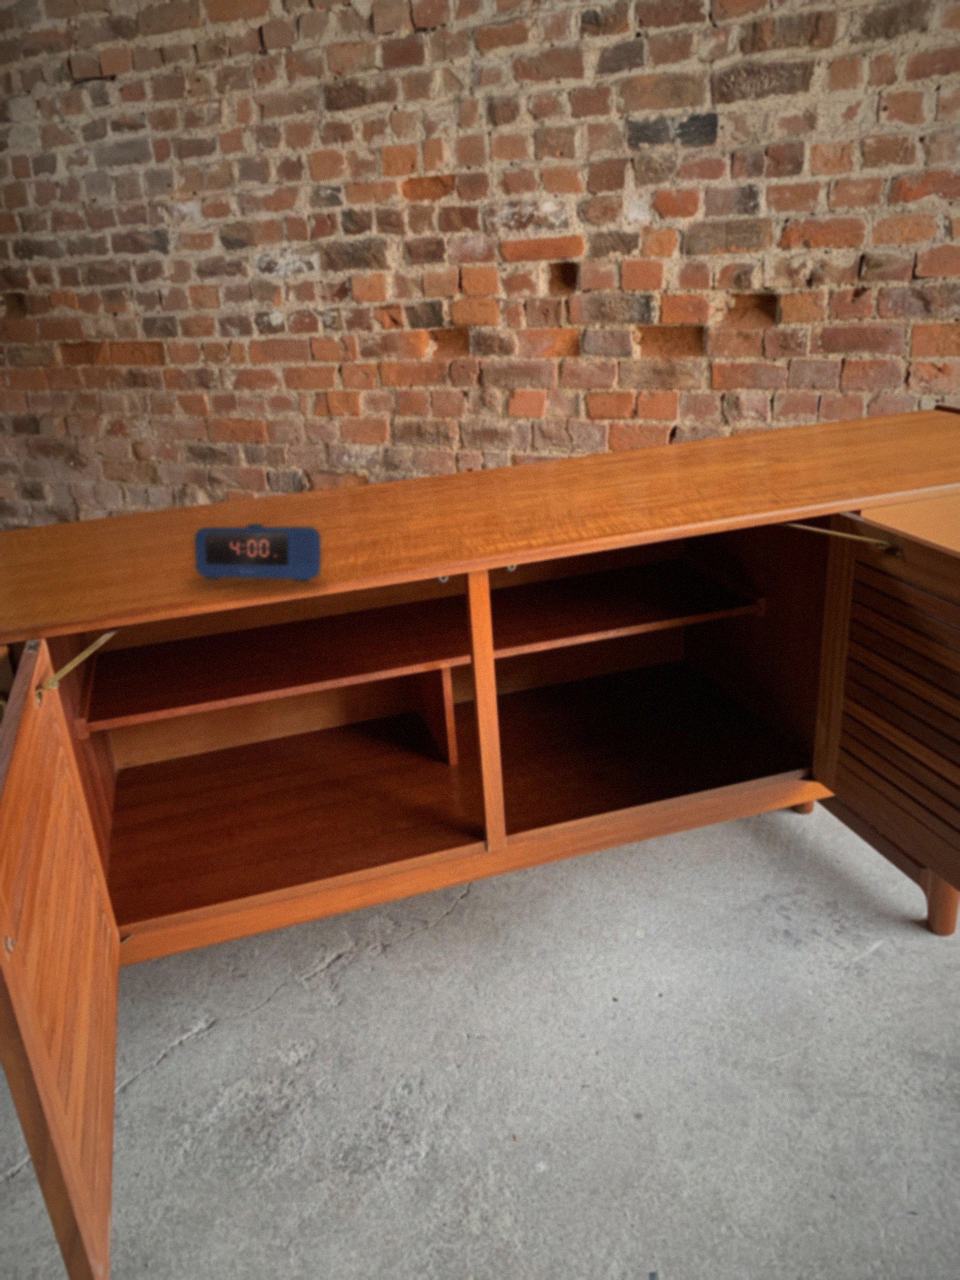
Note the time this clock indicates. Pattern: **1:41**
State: **4:00**
